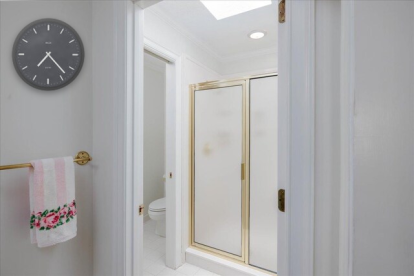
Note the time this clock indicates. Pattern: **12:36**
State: **7:23**
